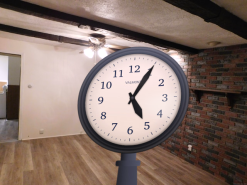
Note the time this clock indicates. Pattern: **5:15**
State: **5:05**
